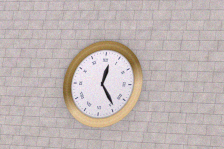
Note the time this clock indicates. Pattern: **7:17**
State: **12:24**
